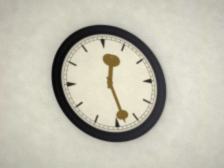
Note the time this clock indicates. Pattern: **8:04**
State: **12:28**
